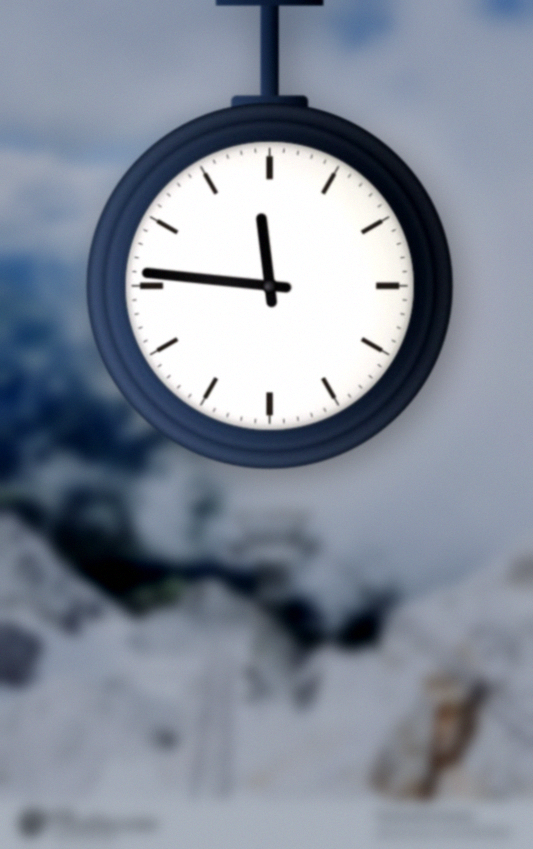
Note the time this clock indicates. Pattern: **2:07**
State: **11:46**
